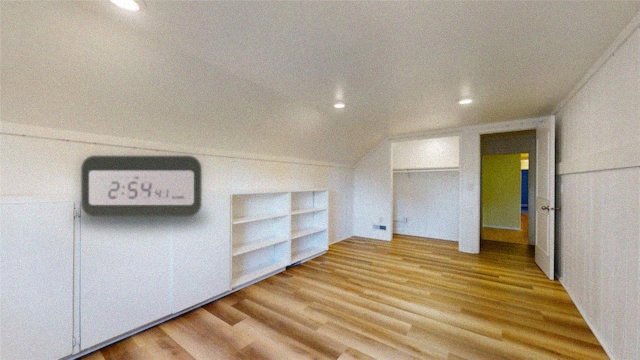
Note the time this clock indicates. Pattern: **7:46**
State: **2:54**
